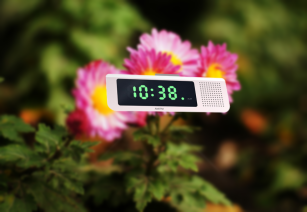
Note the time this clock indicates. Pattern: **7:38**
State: **10:38**
